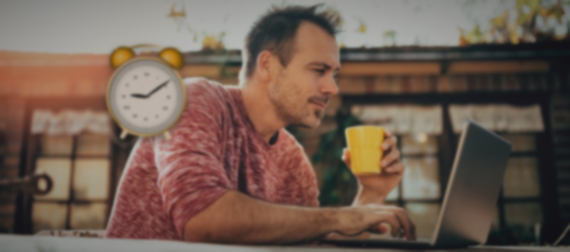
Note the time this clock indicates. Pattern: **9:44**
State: **9:09**
